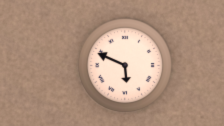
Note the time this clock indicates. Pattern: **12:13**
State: **5:49**
